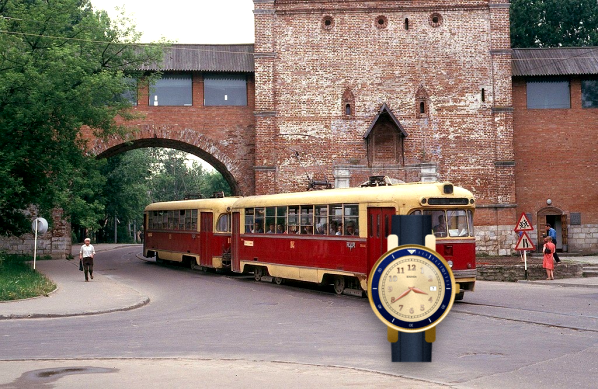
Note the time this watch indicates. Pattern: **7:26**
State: **3:39**
